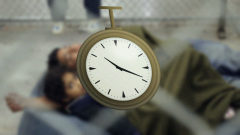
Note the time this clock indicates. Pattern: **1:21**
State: **10:19**
